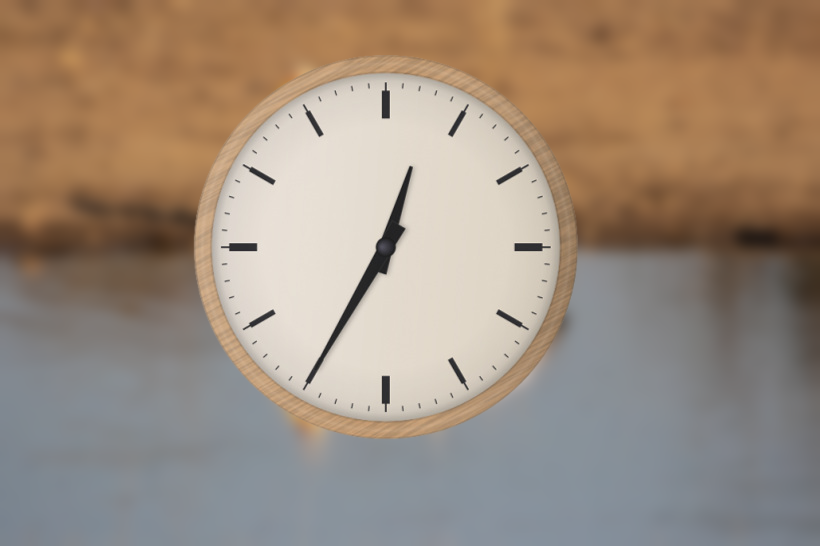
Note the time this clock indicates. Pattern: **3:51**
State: **12:35**
